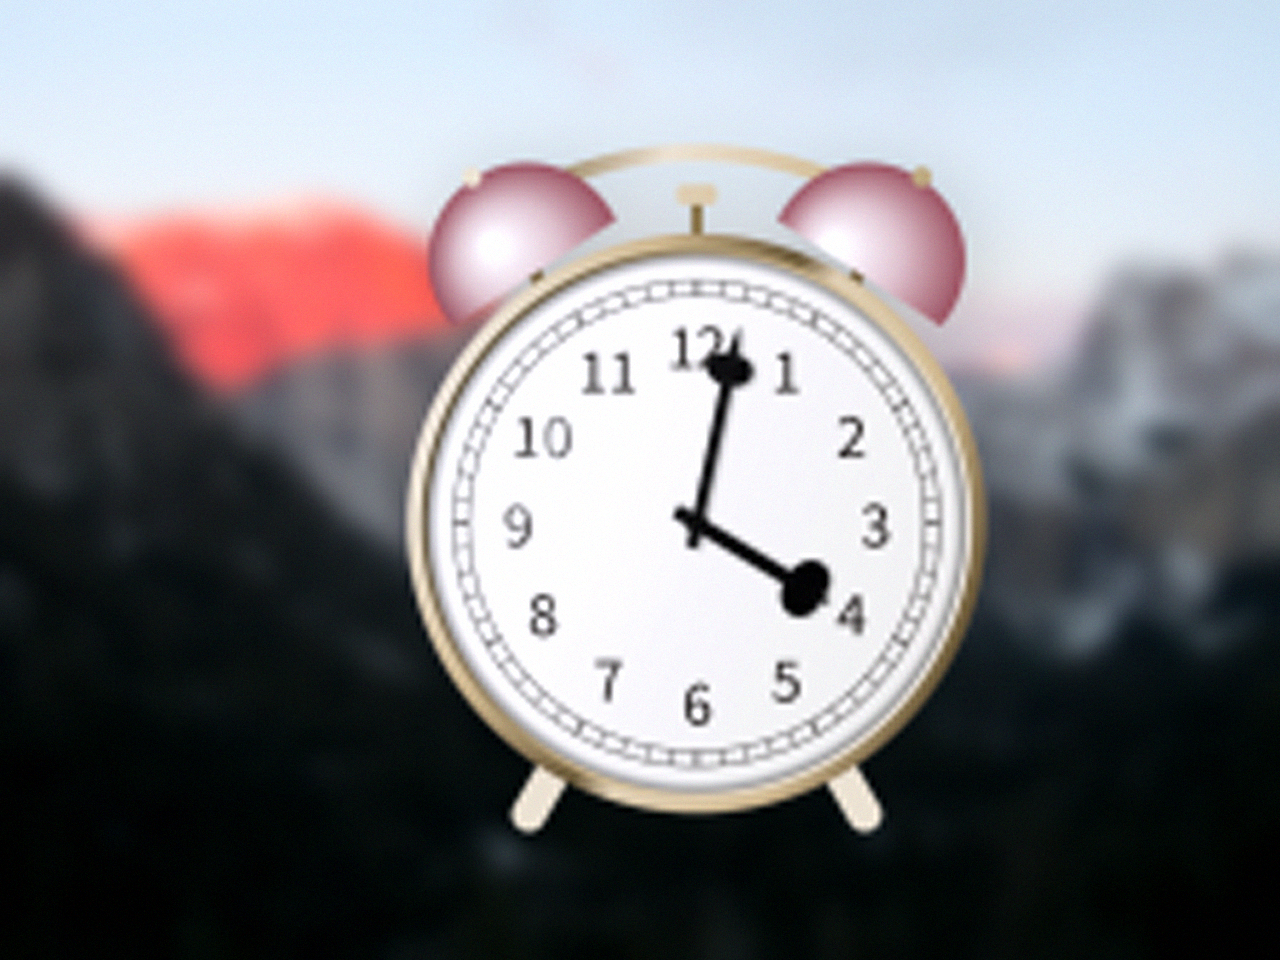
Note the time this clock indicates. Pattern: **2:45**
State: **4:02**
